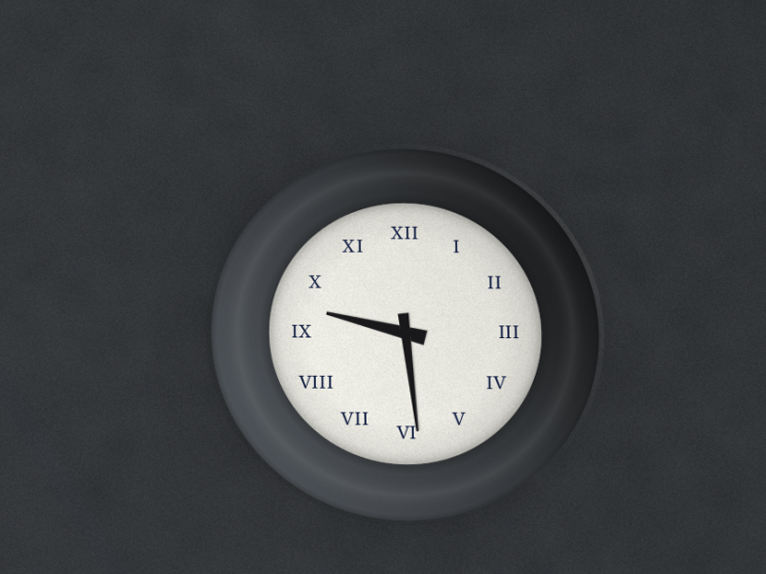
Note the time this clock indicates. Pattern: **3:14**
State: **9:29**
